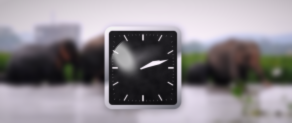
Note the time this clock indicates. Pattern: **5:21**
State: **2:12**
